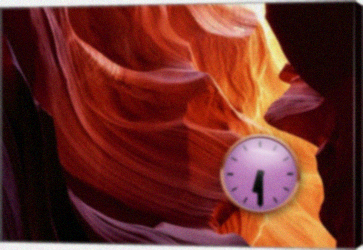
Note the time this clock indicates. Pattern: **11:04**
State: **6:30**
